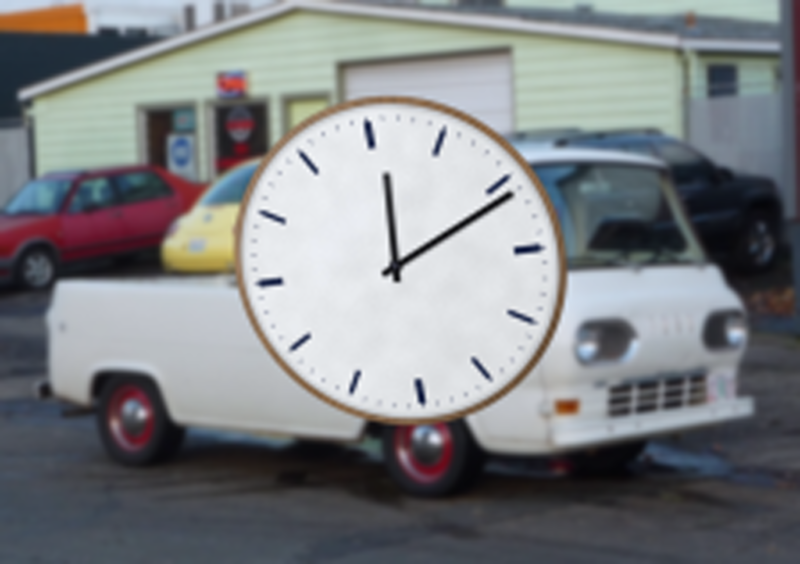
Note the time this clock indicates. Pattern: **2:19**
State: **12:11**
